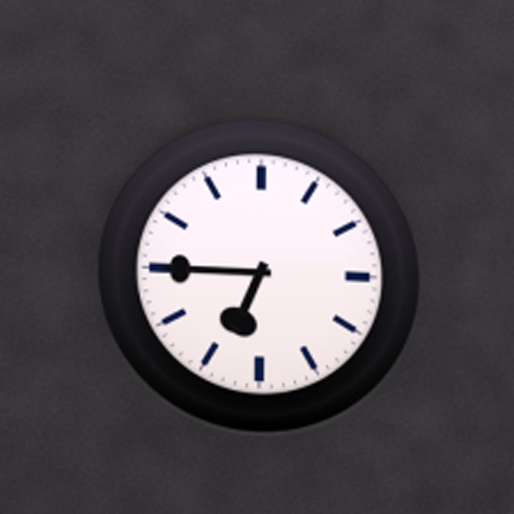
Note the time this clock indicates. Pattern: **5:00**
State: **6:45**
